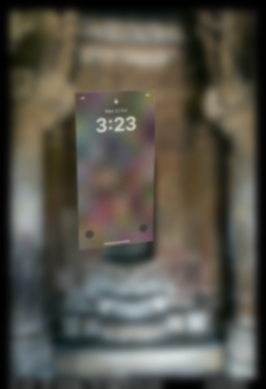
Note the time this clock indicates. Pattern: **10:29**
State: **3:23**
